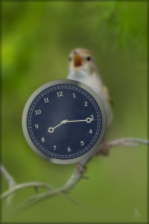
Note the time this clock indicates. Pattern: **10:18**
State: **8:16**
